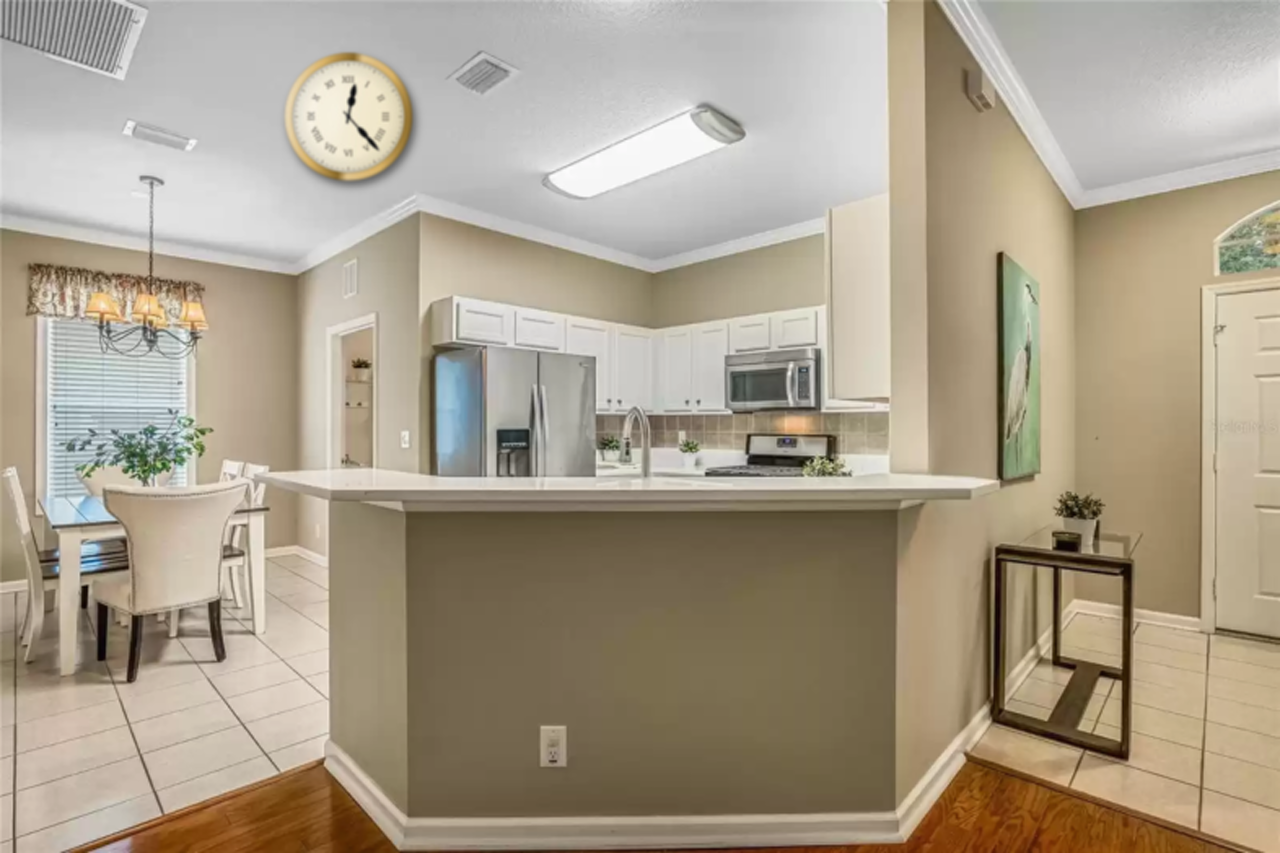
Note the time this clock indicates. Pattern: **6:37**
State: **12:23**
